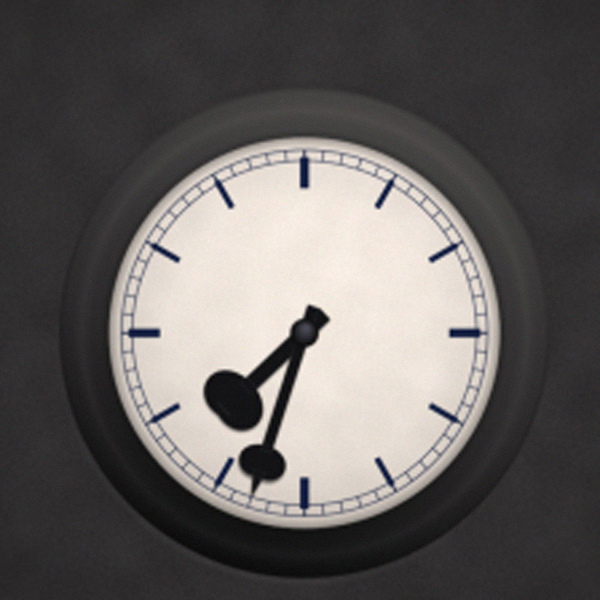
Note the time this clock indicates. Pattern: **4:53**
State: **7:33**
